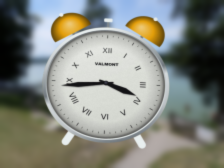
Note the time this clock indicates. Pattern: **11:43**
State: **3:44**
